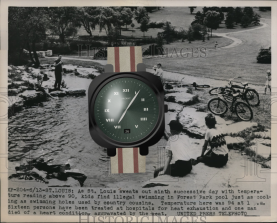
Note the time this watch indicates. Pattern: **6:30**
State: **7:06**
